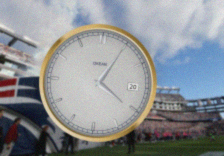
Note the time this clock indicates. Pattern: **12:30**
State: **4:05**
